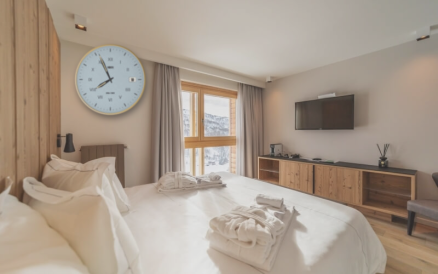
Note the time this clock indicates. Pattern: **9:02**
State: **7:56**
